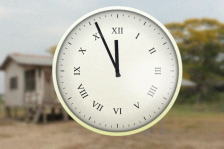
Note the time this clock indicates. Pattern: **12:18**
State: **11:56**
